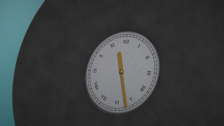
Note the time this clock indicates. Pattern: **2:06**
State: **11:27**
